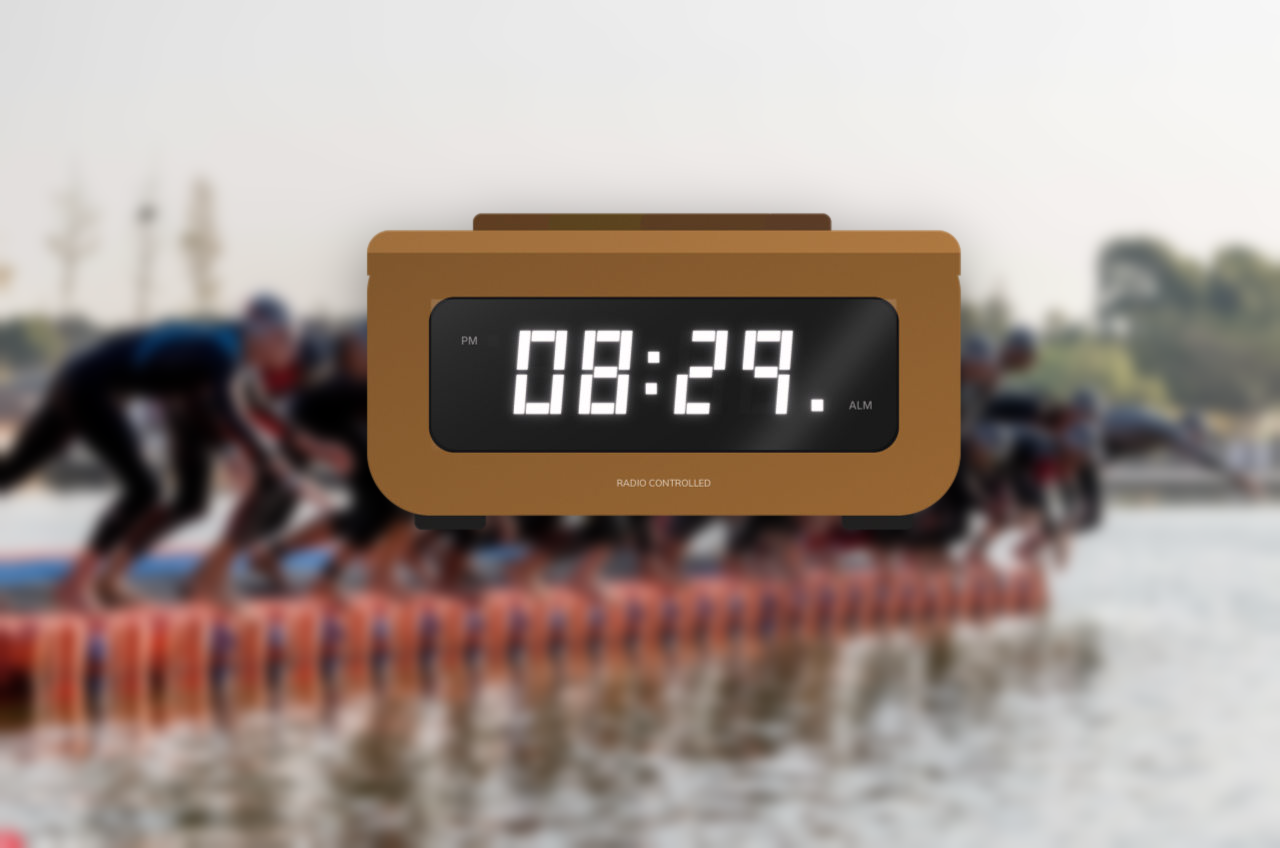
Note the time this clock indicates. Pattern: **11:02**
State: **8:29**
